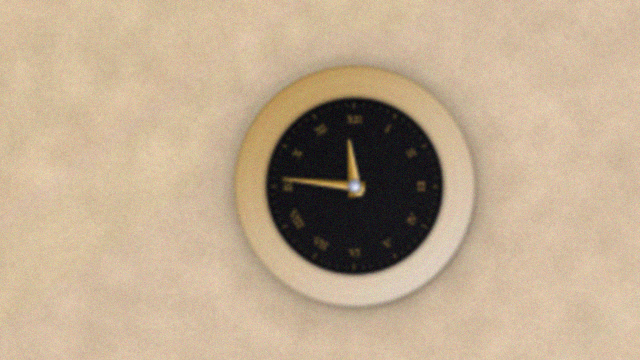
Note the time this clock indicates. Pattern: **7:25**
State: **11:46**
